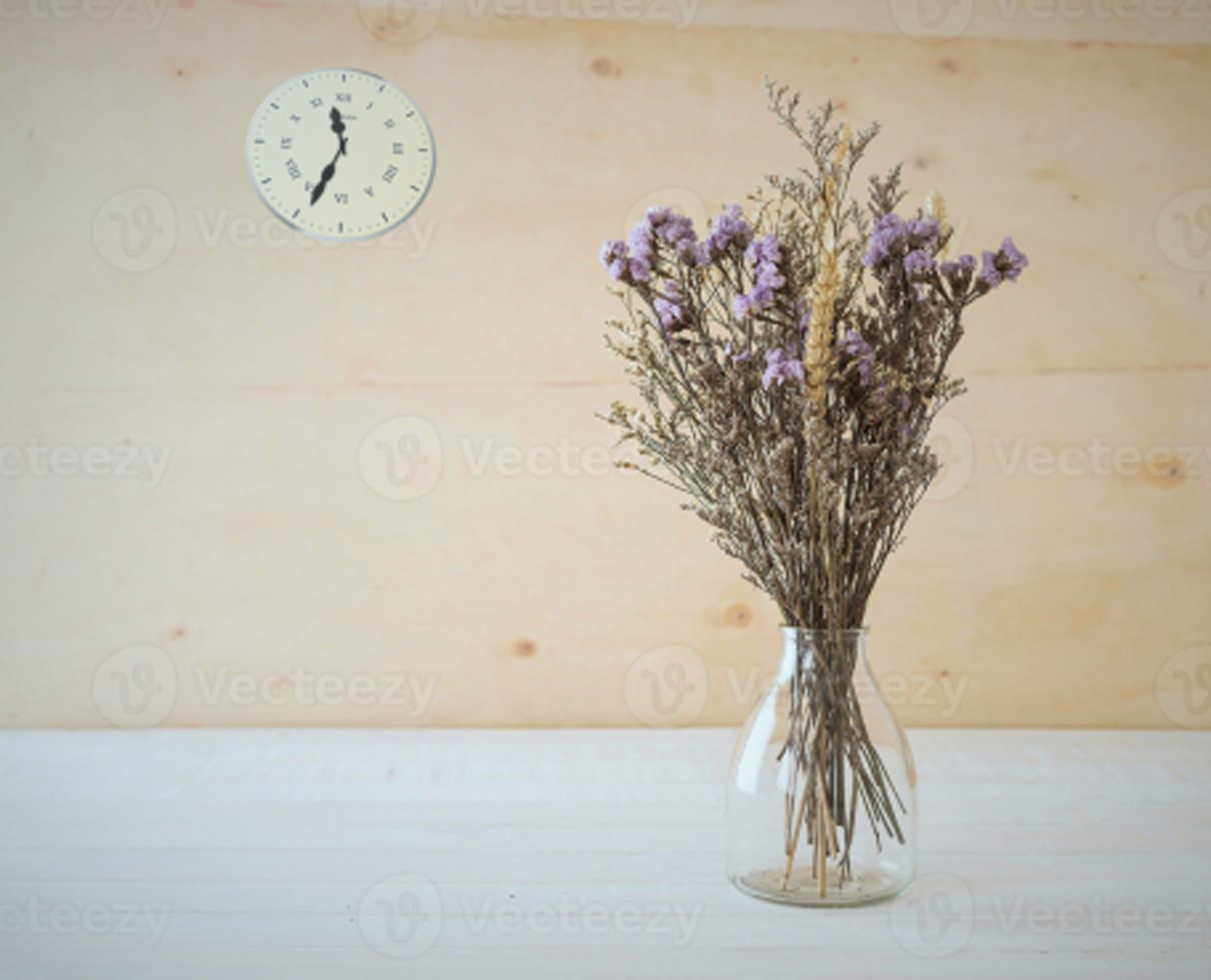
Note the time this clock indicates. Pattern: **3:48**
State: **11:34**
